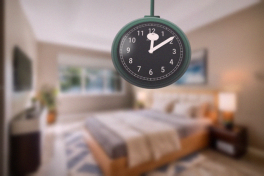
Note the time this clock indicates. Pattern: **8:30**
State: **12:09**
